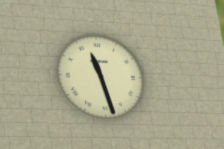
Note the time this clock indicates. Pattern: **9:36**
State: **11:28**
